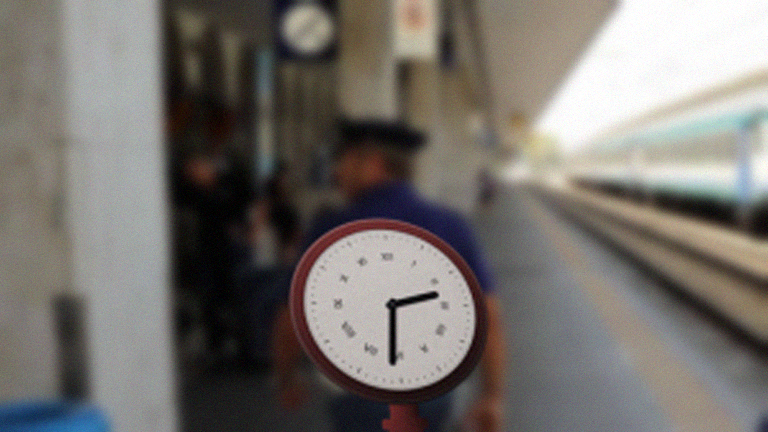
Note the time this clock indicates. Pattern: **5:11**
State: **2:31**
